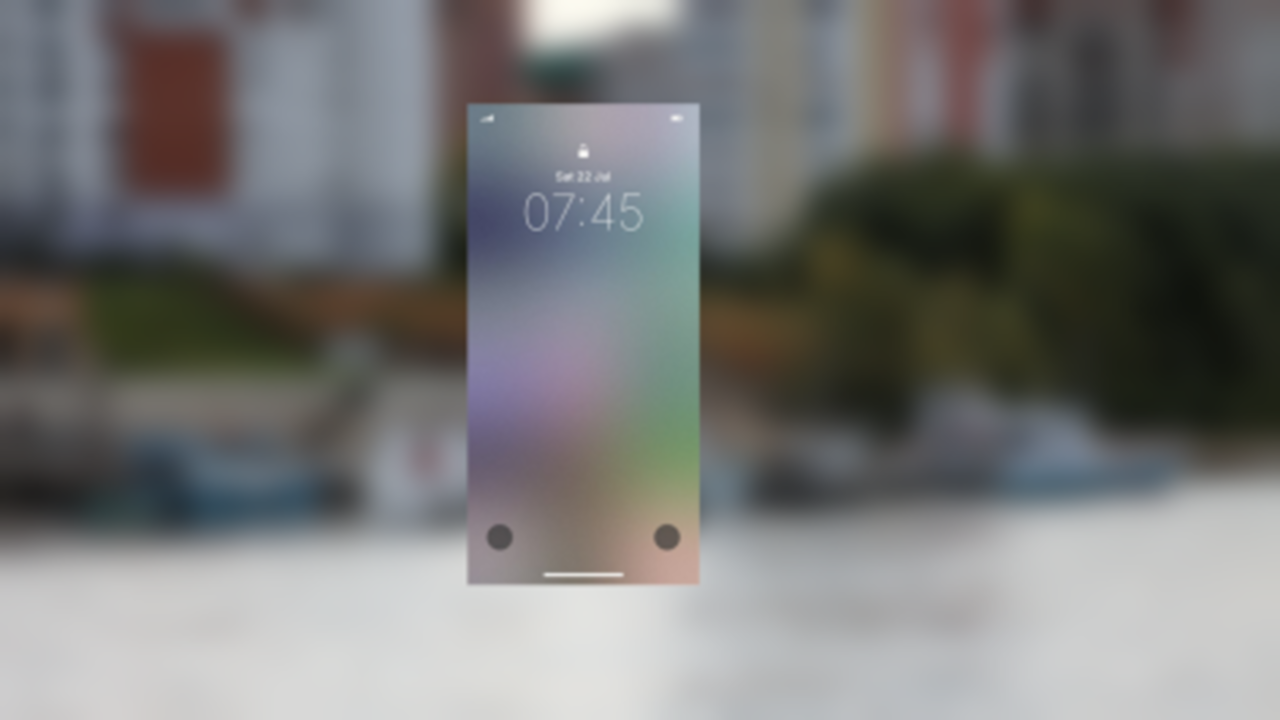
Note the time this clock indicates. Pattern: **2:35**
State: **7:45**
